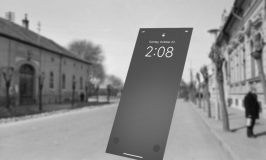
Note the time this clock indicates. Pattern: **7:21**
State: **2:08**
